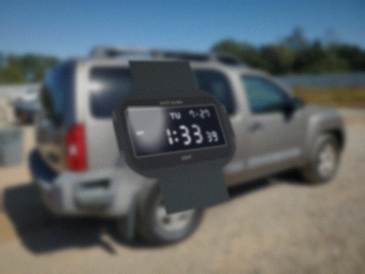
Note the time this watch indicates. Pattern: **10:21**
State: **1:33**
